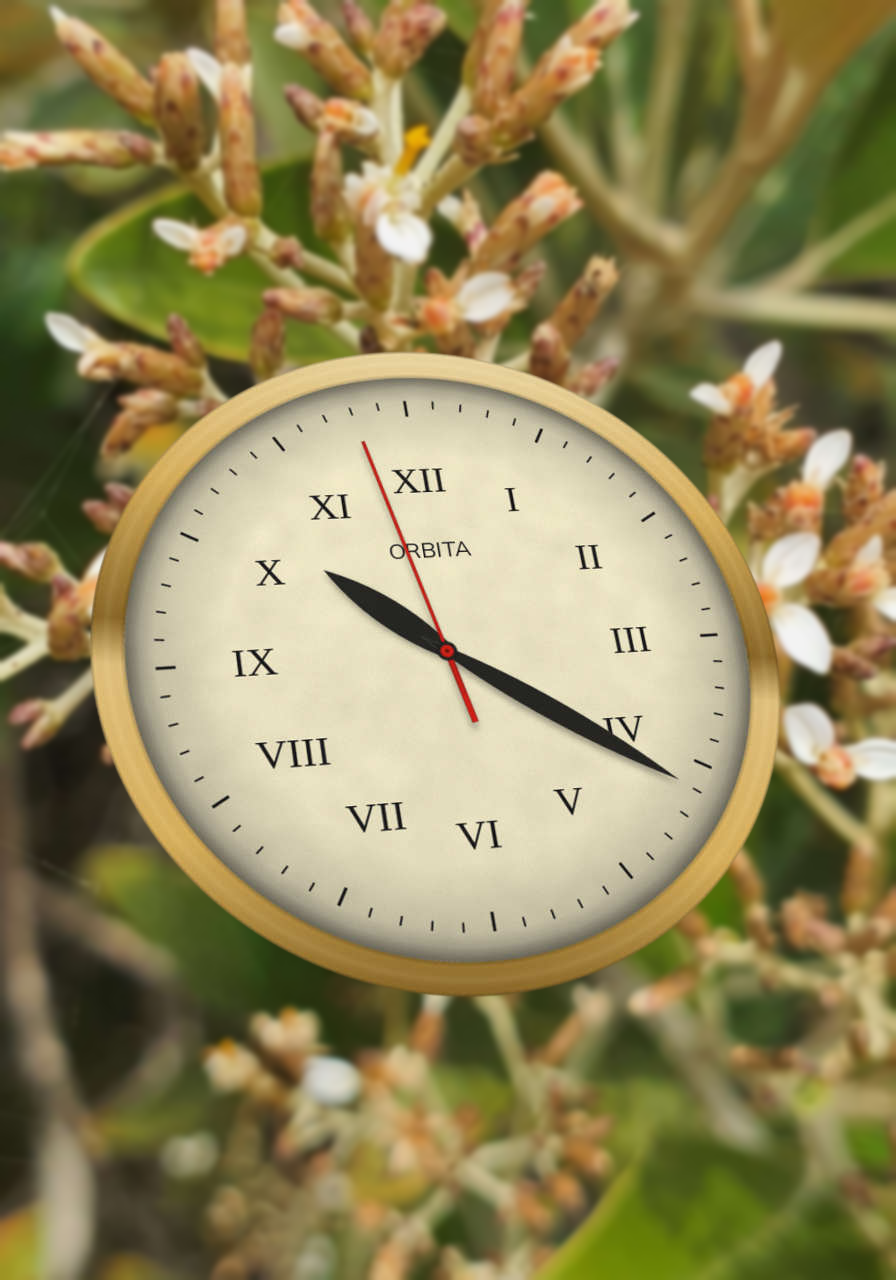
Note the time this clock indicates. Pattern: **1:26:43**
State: **10:20:58**
